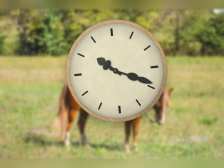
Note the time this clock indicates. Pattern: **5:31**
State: **10:19**
